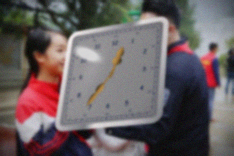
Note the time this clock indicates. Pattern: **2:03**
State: **12:36**
